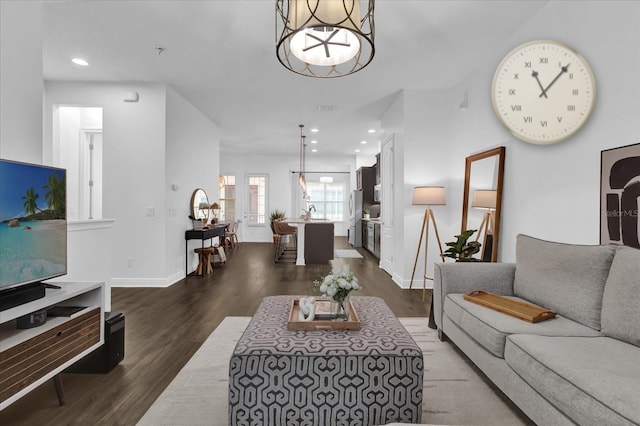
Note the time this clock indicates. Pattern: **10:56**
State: **11:07**
